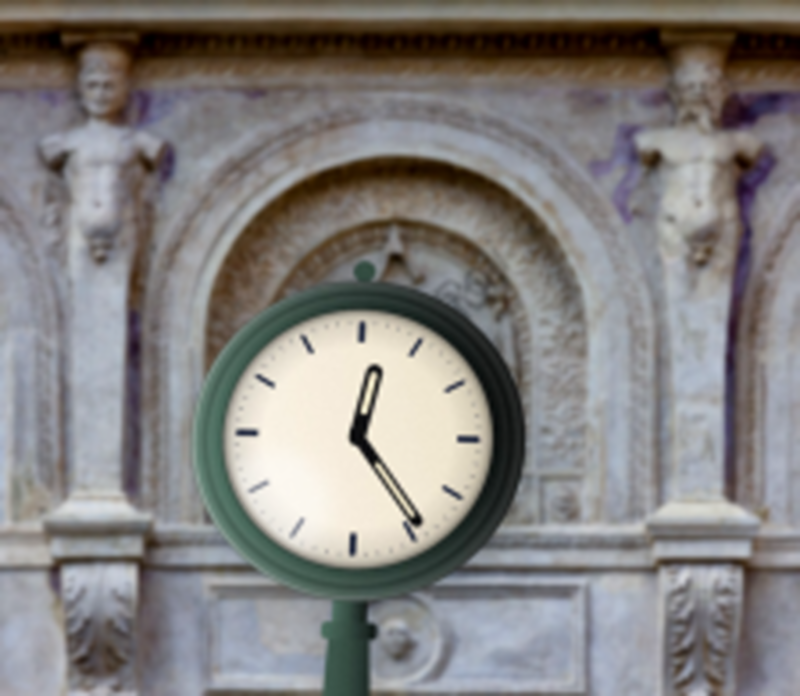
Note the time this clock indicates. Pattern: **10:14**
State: **12:24**
